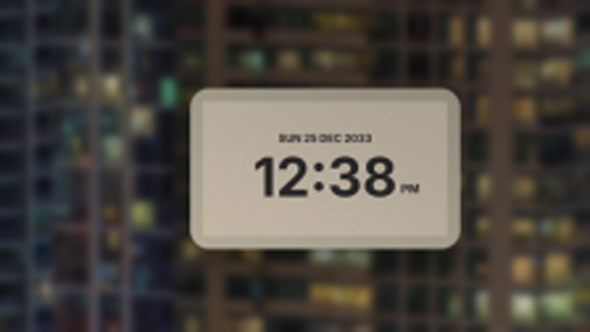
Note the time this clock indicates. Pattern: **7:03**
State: **12:38**
